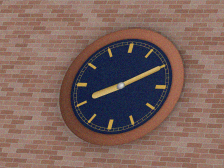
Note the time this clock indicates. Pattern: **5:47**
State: **8:10**
